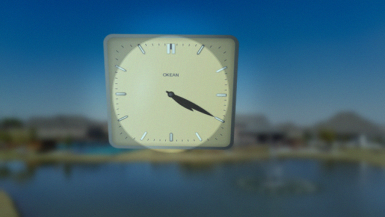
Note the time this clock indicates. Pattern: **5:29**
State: **4:20**
